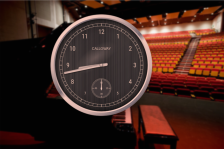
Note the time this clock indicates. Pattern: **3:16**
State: **8:43**
